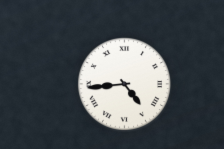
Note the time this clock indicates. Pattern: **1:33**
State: **4:44**
